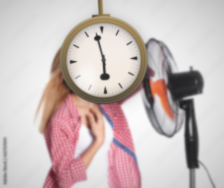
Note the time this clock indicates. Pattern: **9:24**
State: **5:58**
